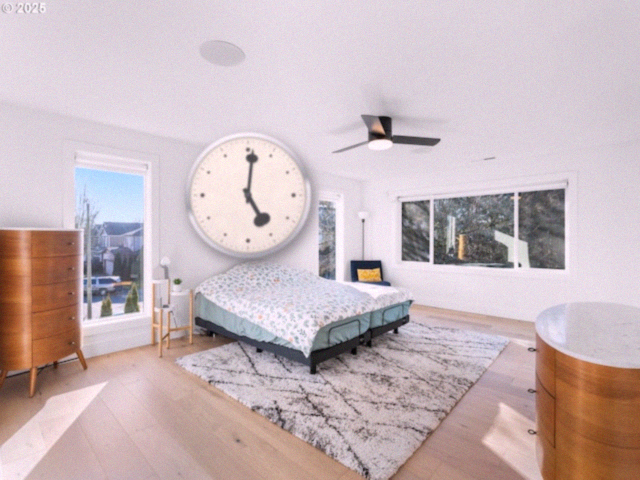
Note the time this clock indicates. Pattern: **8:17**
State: **5:01**
